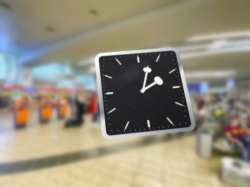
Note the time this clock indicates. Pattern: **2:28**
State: **2:03**
